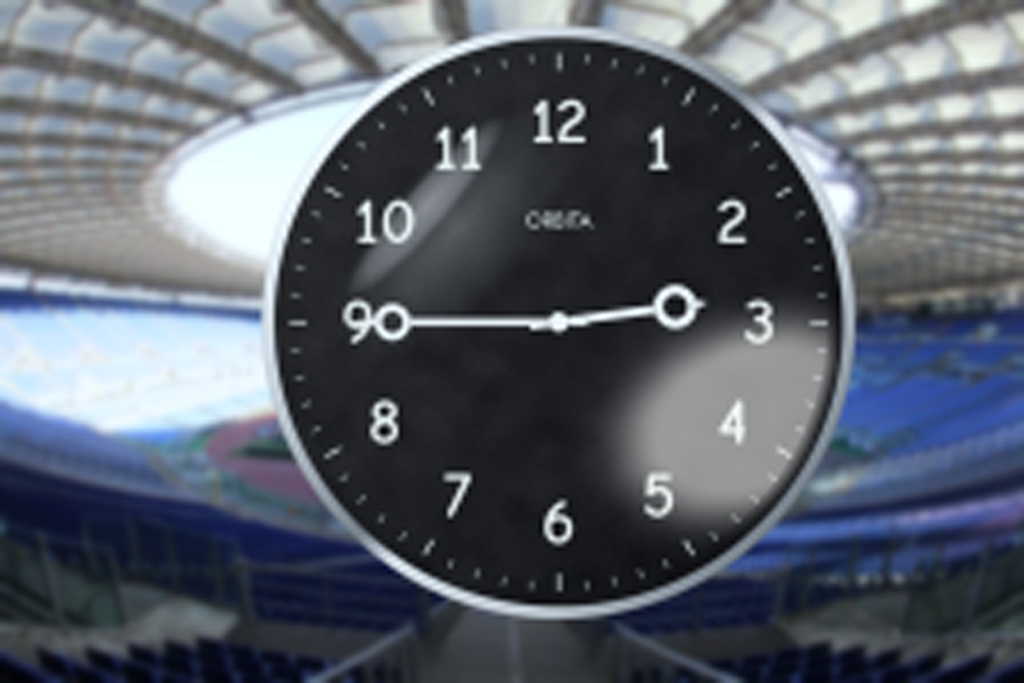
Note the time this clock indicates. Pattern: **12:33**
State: **2:45**
